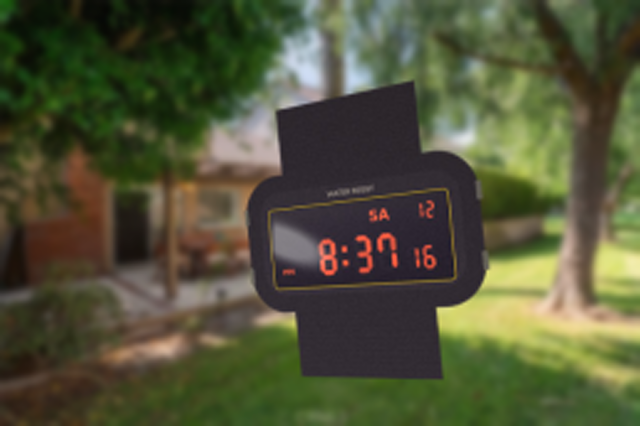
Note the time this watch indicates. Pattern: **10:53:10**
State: **8:37:16**
